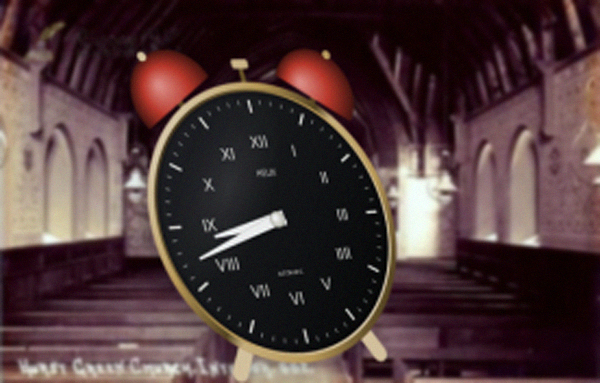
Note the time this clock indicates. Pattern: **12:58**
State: **8:42**
